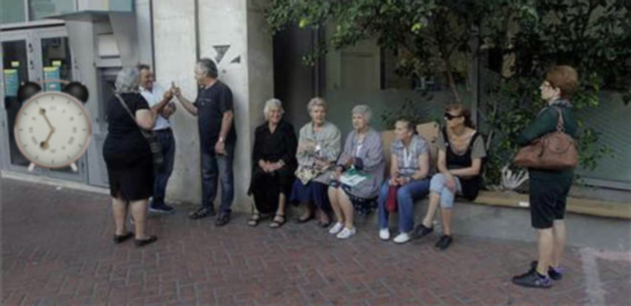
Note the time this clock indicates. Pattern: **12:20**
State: **6:55**
